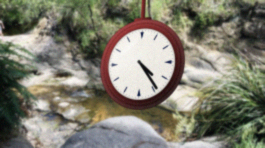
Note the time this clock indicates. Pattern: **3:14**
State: **4:24**
